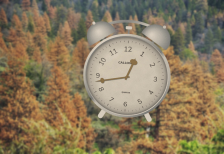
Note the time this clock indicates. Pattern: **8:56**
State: **12:43**
